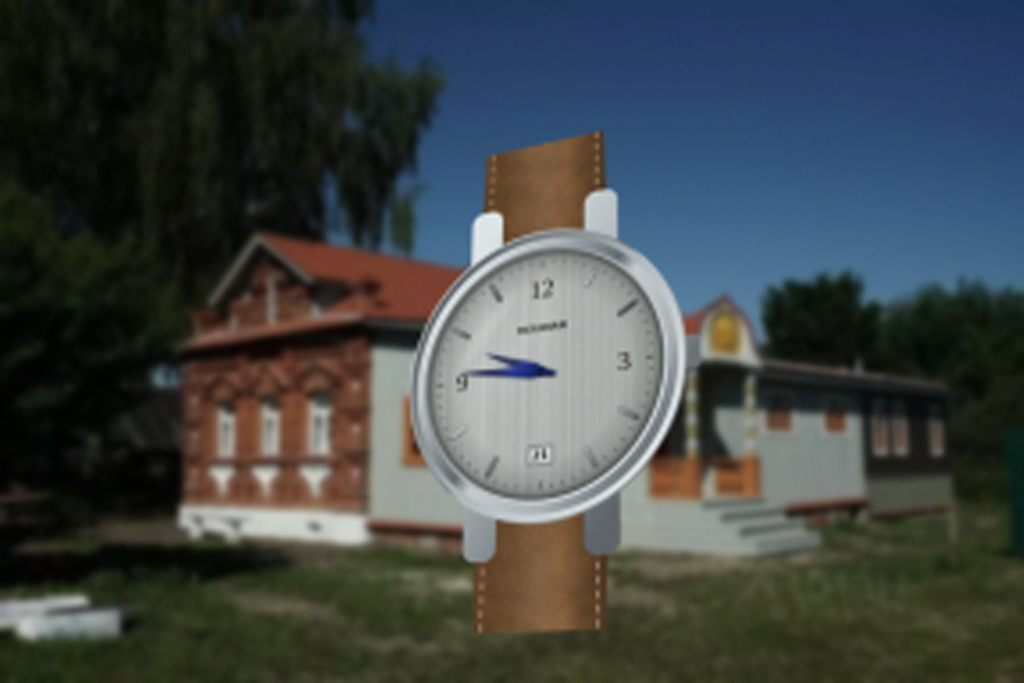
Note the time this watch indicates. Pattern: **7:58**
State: **9:46**
